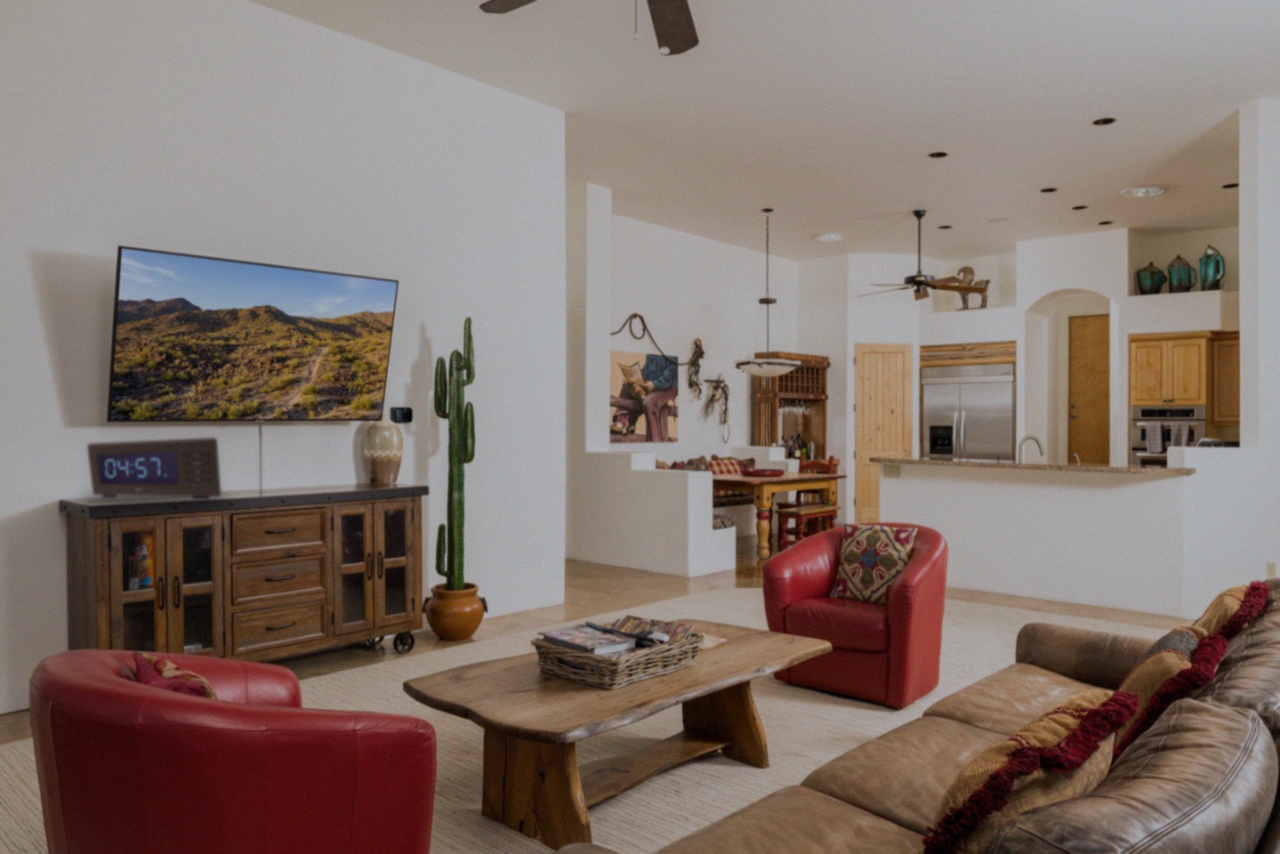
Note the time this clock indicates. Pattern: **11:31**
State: **4:57**
